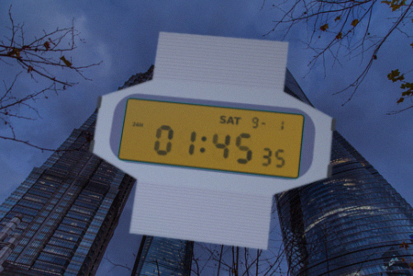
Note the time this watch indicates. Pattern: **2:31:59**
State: **1:45:35**
